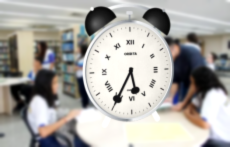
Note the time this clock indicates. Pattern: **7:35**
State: **5:35**
